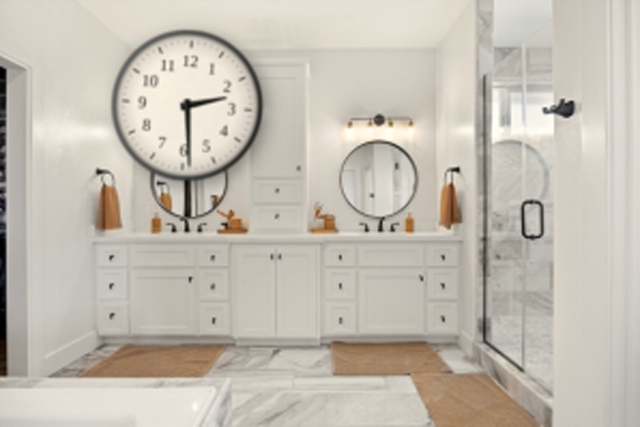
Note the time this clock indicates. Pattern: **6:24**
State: **2:29**
